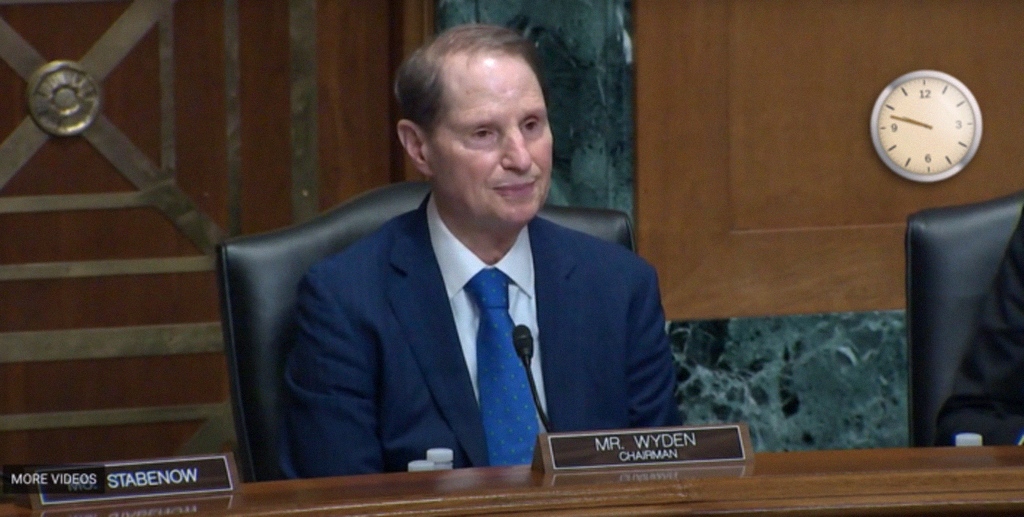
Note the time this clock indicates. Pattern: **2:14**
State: **9:48**
